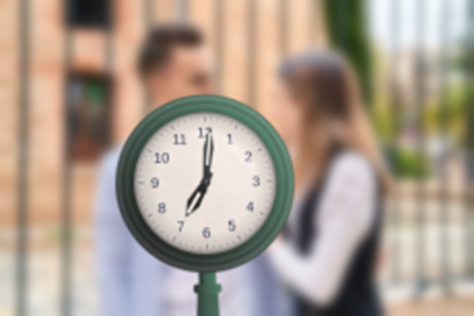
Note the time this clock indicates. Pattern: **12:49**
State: **7:01**
